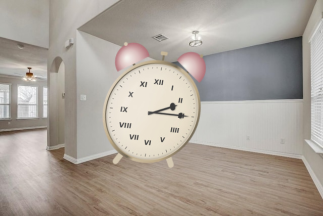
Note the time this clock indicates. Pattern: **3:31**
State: **2:15**
